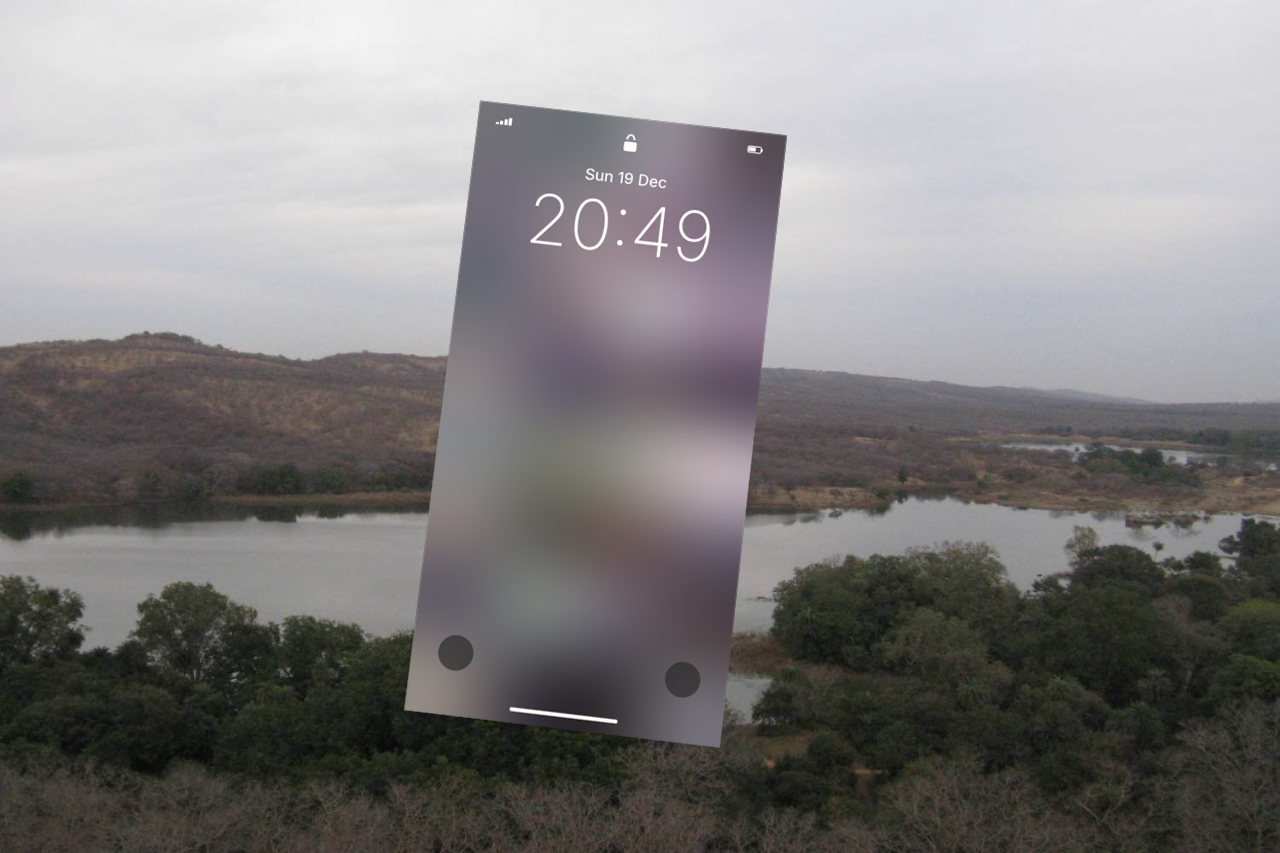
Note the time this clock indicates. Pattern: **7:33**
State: **20:49**
